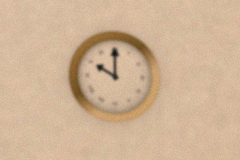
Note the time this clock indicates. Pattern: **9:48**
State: **10:00**
